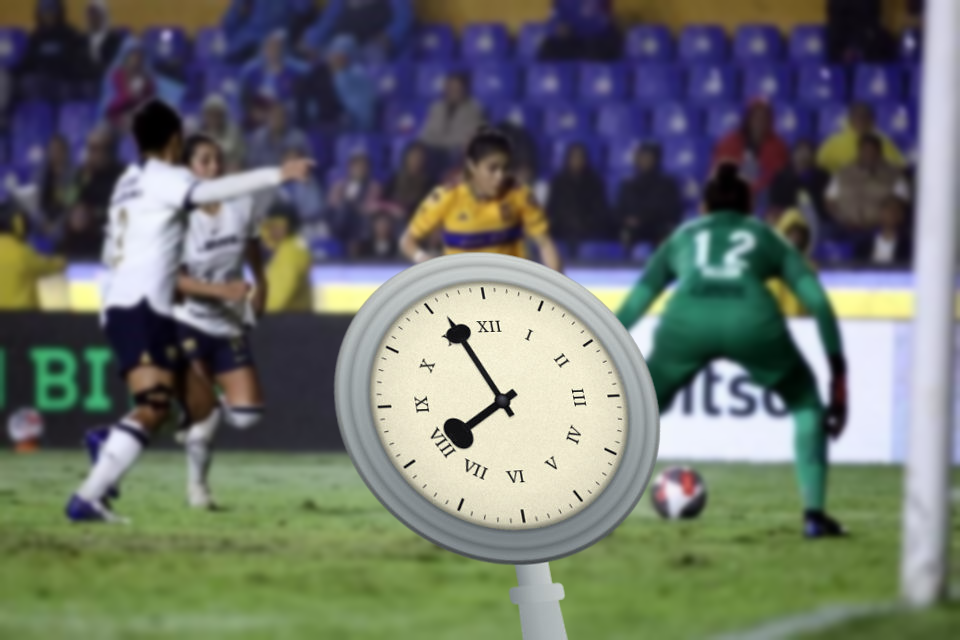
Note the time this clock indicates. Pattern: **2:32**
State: **7:56**
